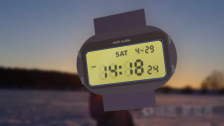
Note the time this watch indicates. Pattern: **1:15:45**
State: **14:18:24**
